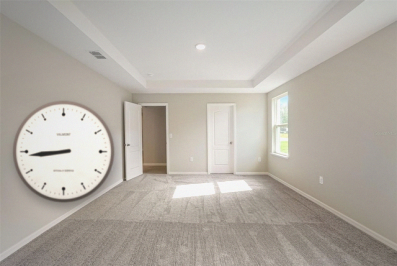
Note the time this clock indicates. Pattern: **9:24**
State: **8:44**
